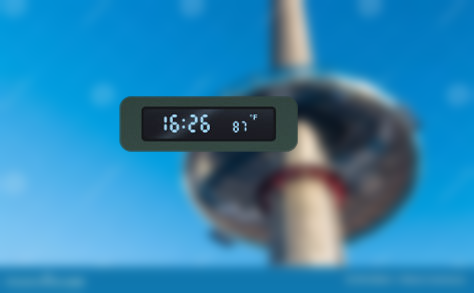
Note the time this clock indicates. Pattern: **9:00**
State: **16:26**
